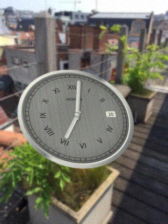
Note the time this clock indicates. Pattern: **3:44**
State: **7:02**
